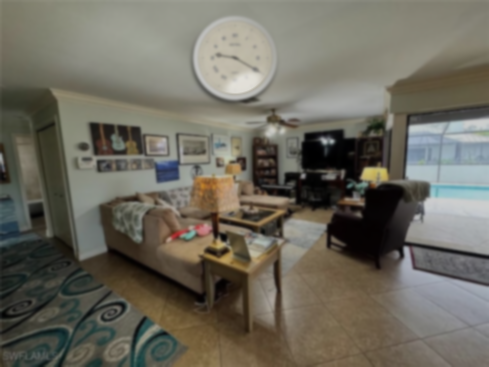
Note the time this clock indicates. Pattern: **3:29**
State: **9:20**
